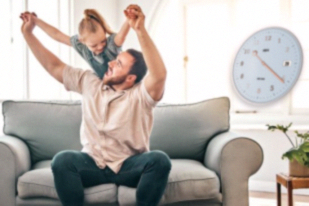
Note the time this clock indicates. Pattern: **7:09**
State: **10:21**
